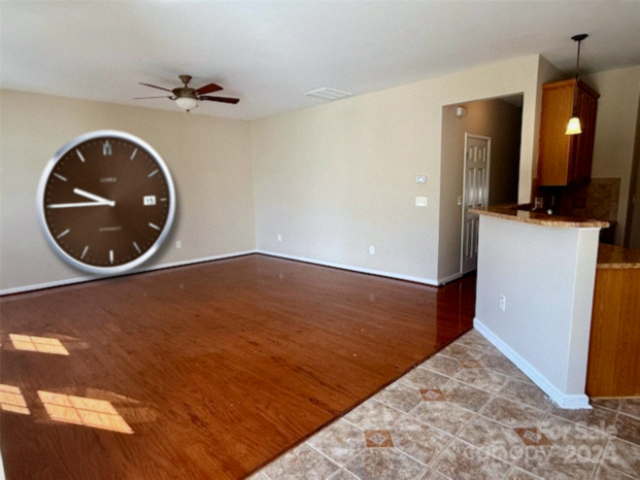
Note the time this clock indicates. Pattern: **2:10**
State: **9:45**
